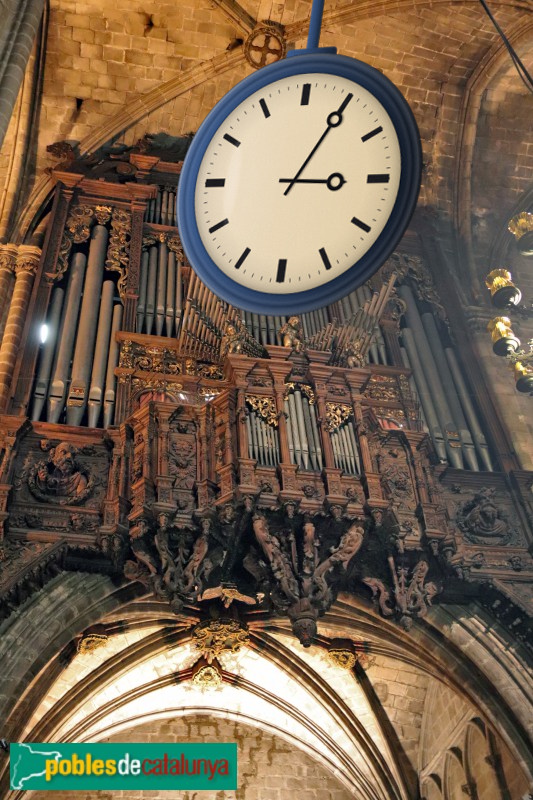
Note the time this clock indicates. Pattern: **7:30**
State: **3:05**
